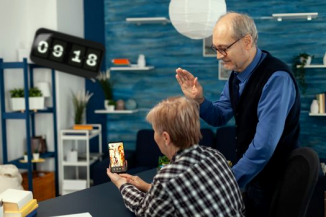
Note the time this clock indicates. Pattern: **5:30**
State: **9:18**
